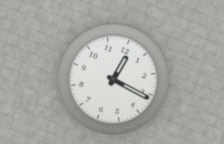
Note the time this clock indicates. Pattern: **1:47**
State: **12:16**
